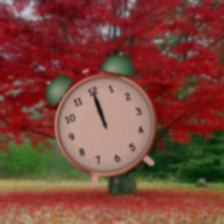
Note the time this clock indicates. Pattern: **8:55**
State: **12:00**
